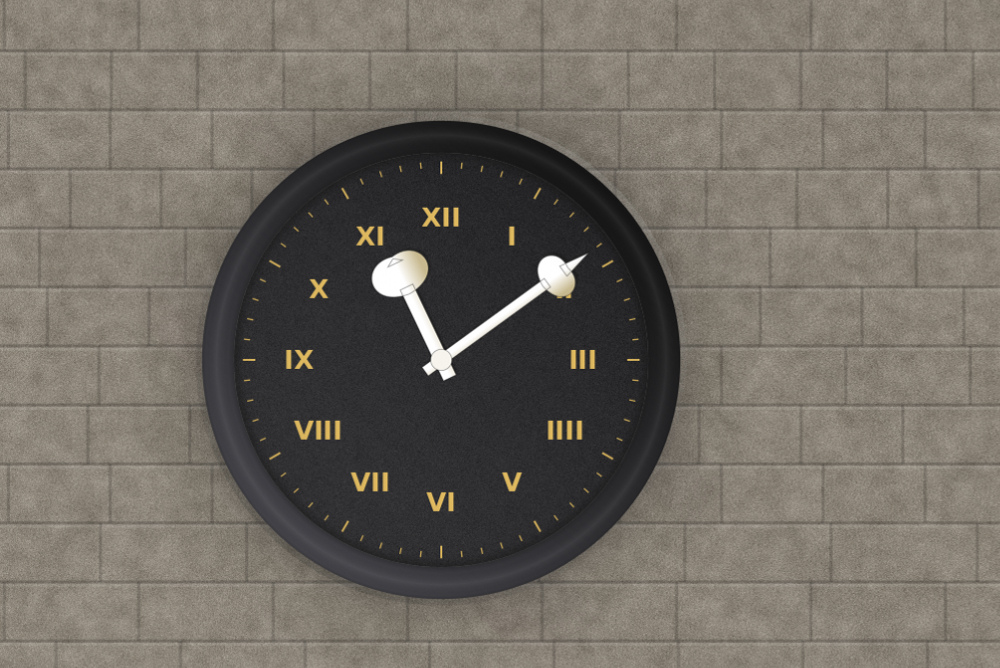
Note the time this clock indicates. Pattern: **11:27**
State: **11:09**
